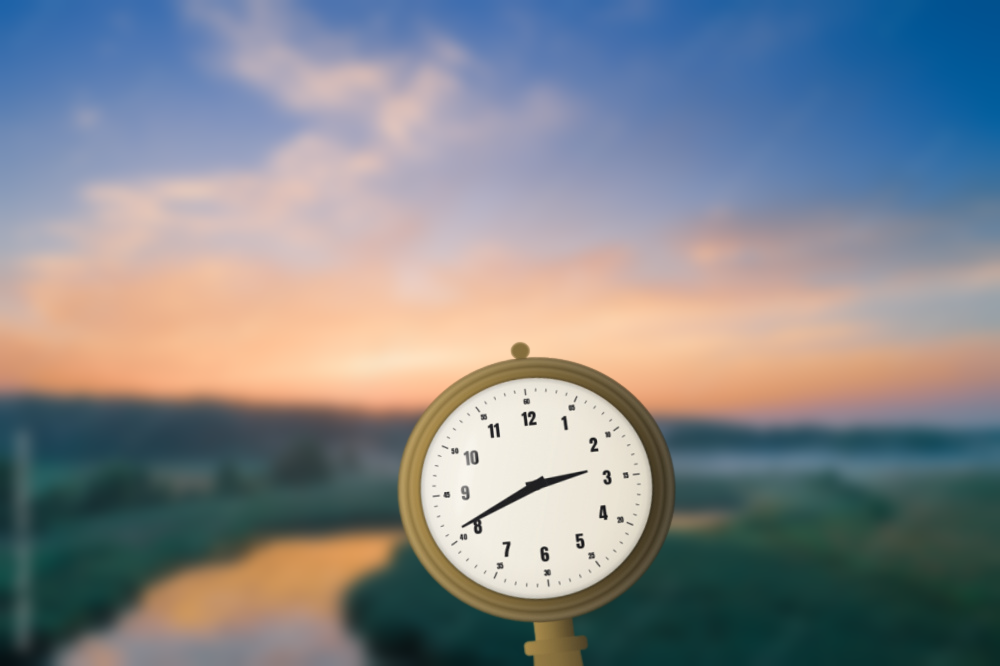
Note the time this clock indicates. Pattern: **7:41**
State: **2:41**
